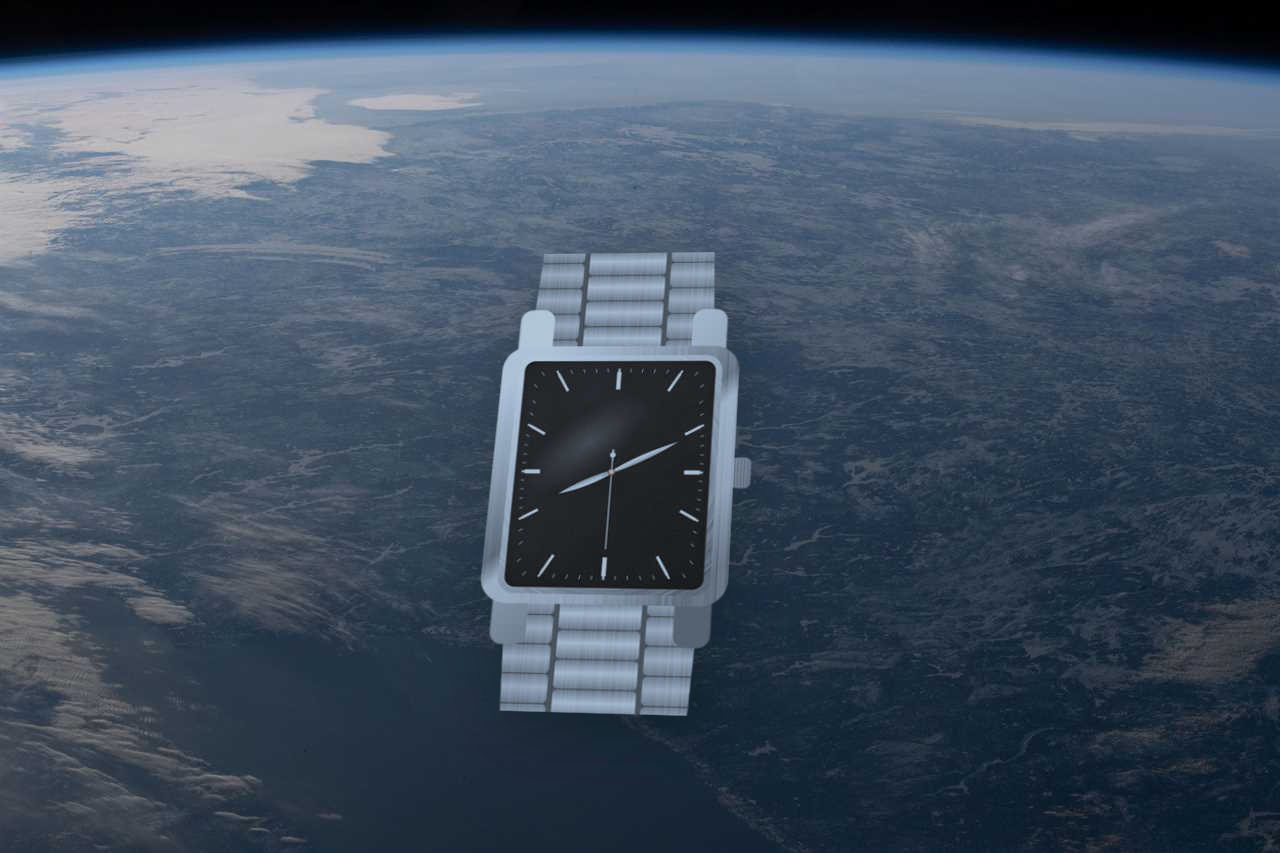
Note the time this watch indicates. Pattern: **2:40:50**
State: **8:10:30**
